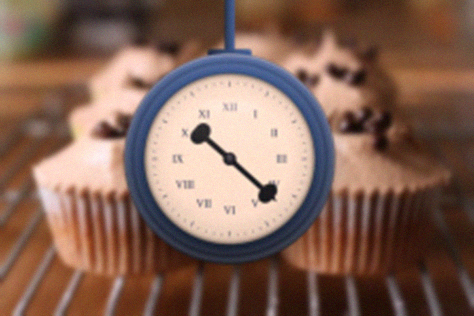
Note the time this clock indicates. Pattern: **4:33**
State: **10:22**
